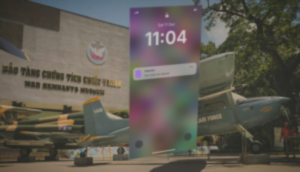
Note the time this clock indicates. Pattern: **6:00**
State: **11:04**
